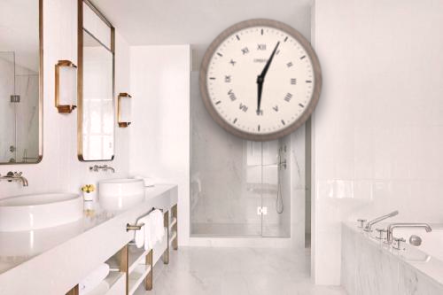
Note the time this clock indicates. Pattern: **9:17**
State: **6:04**
